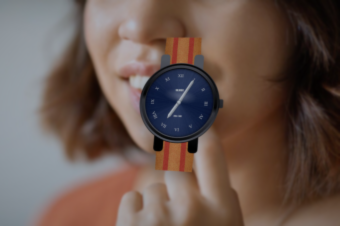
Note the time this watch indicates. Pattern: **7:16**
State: **7:05**
